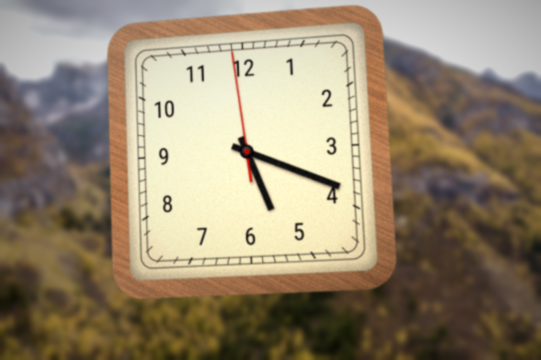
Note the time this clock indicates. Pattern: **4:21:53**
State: **5:18:59**
